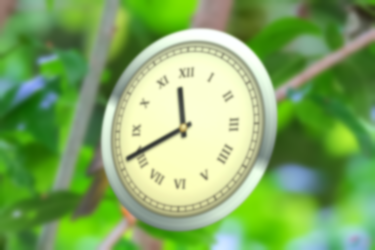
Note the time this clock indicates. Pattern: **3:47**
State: **11:41**
